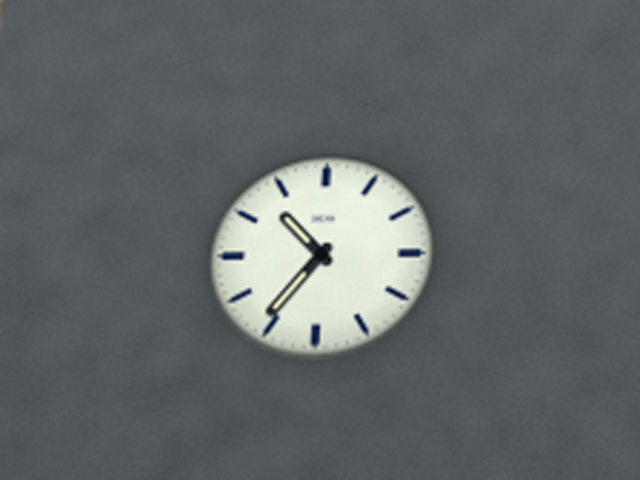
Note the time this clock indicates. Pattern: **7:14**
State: **10:36**
